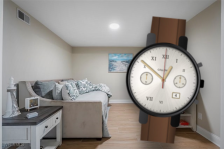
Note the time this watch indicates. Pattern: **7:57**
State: **12:51**
